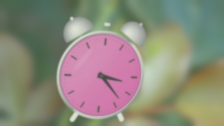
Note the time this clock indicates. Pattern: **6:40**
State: **3:23**
